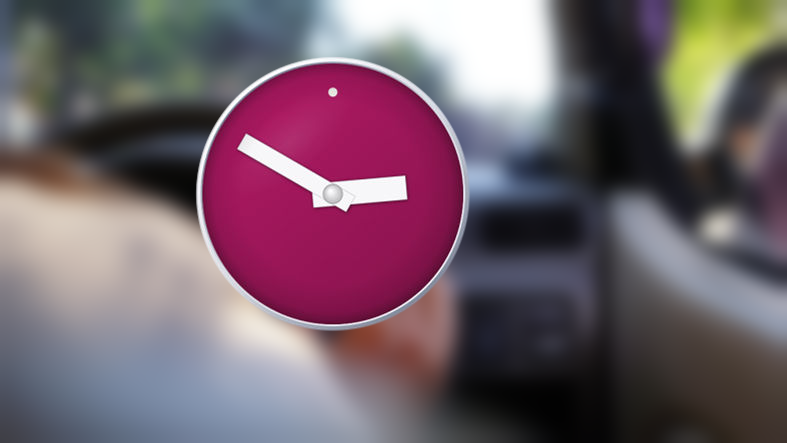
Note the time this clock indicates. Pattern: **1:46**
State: **2:50**
